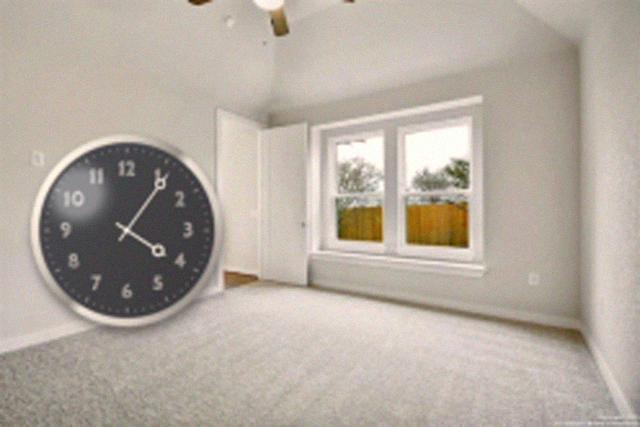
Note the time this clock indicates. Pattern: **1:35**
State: **4:06**
